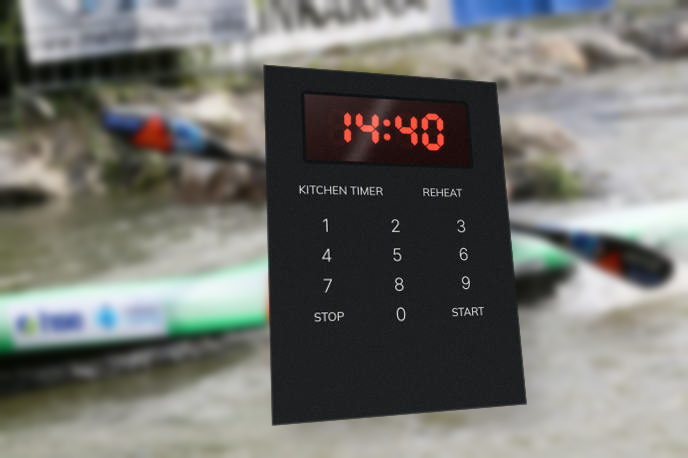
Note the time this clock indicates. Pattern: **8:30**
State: **14:40**
